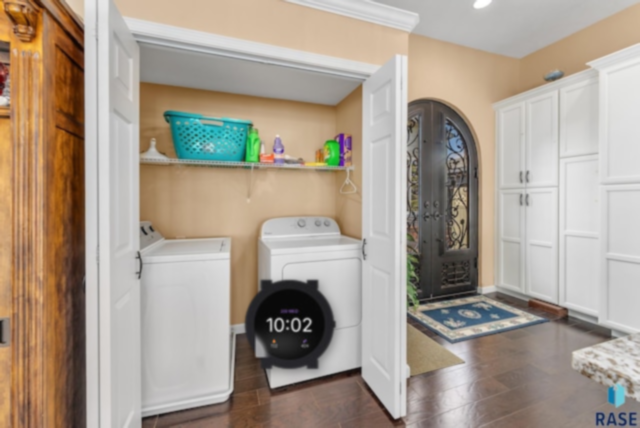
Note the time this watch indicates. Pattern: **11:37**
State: **10:02**
